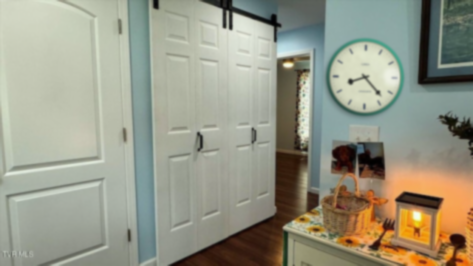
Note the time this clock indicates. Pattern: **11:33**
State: **8:23**
